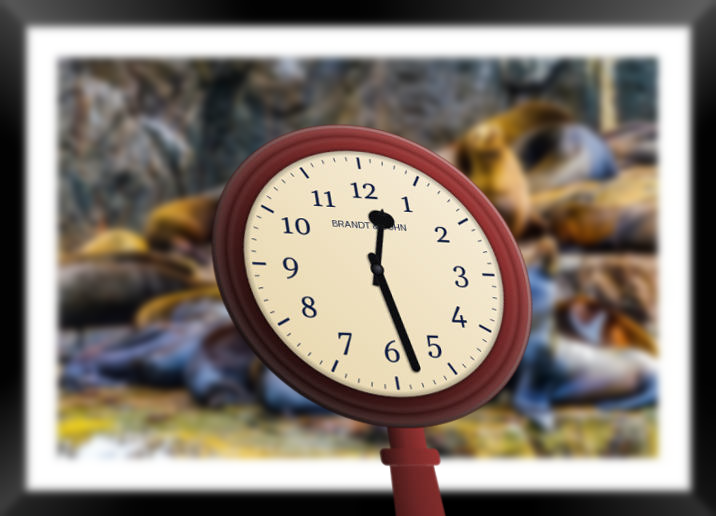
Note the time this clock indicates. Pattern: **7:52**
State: **12:28**
